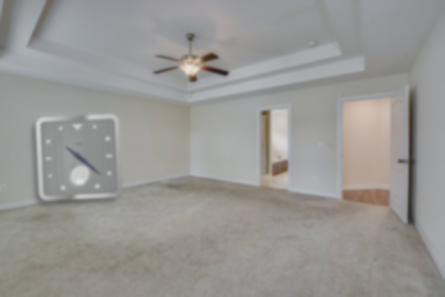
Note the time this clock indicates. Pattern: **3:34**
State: **10:22**
